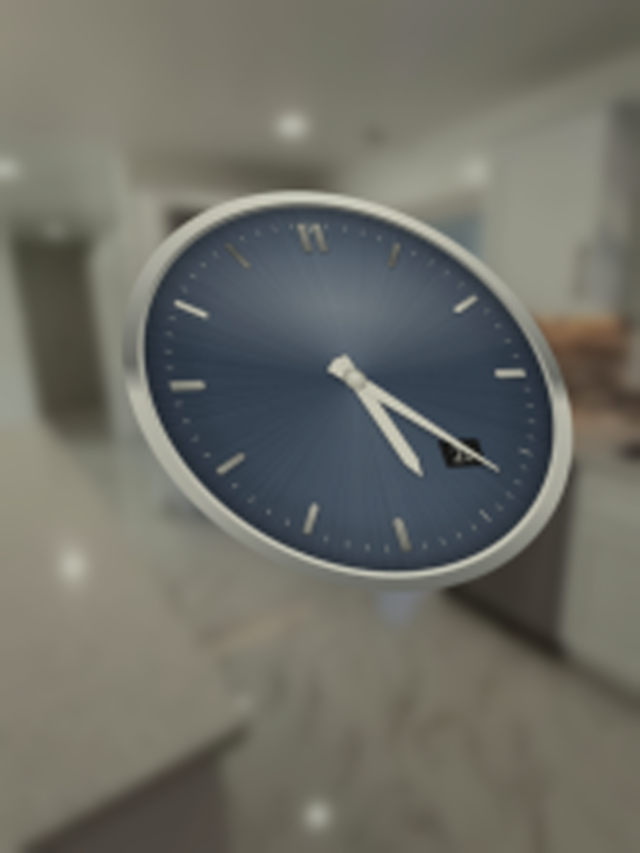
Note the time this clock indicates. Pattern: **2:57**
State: **5:22**
